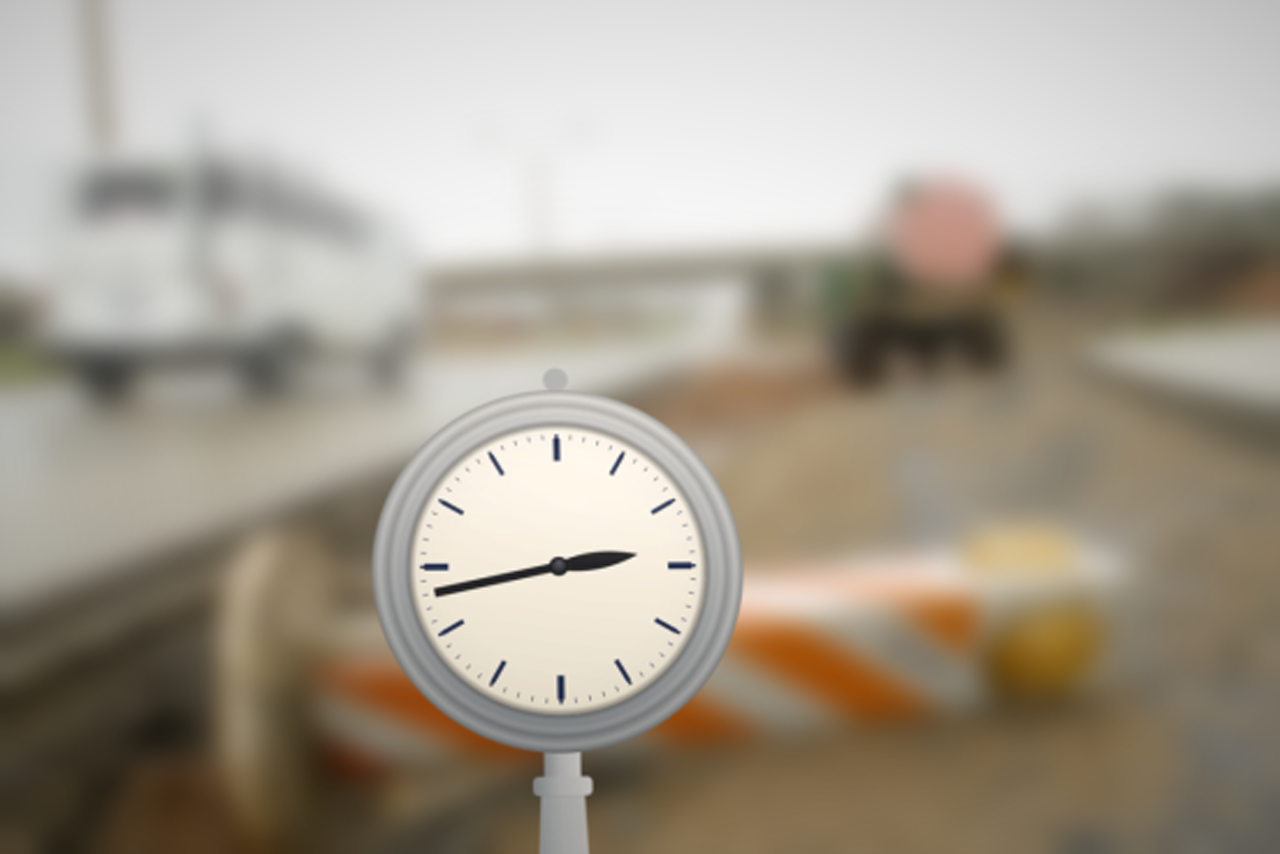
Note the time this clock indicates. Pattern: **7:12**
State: **2:43**
